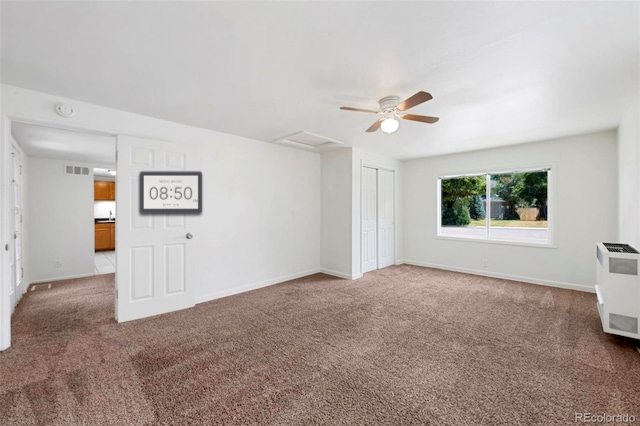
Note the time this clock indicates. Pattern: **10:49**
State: **8:50**
